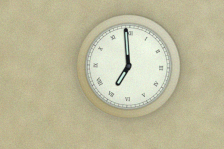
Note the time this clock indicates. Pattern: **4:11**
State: **6:59**
